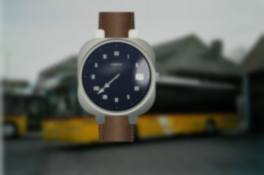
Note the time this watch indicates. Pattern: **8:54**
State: **7:38**
